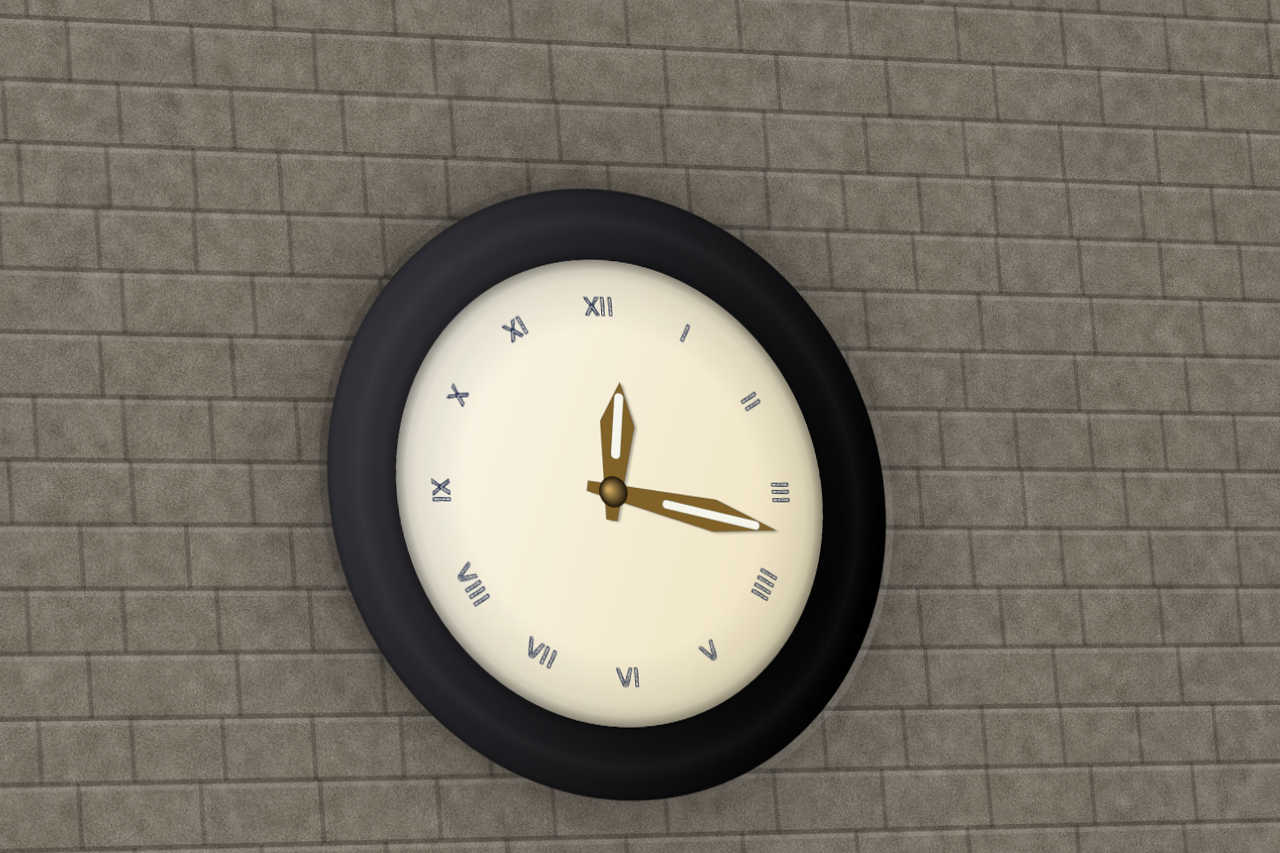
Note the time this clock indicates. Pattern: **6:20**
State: **12:17**
